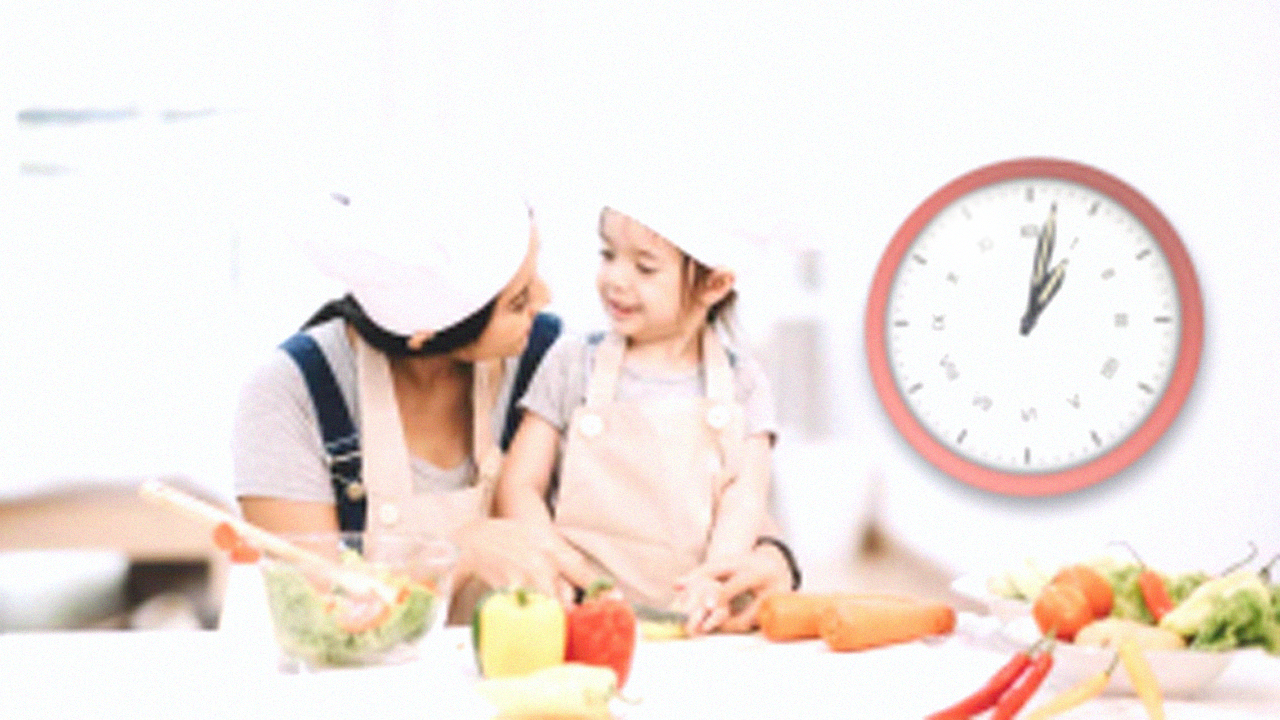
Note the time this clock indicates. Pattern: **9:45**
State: **1:02**
